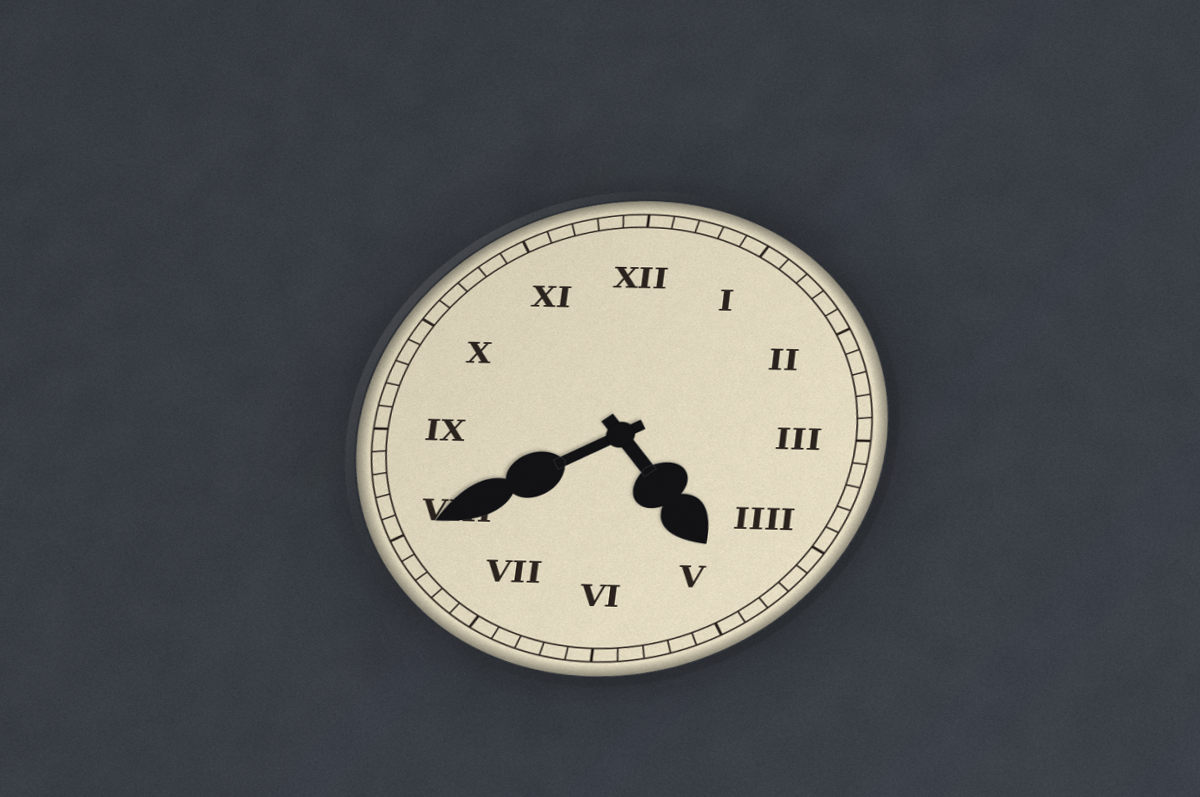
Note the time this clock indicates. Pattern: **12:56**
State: **4:40**
